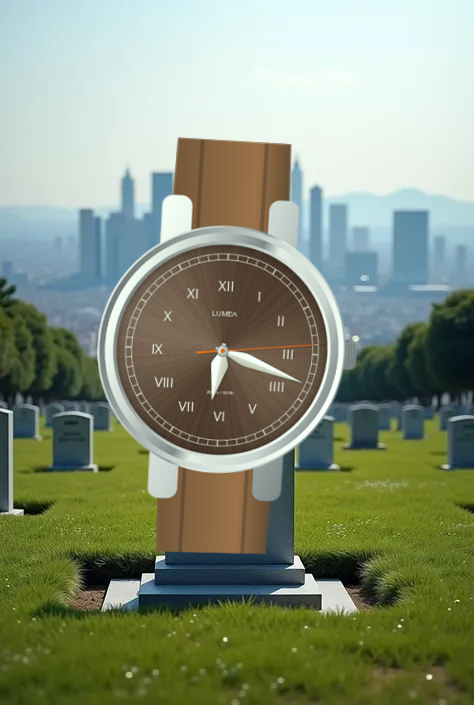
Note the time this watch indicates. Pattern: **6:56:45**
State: **6:18:14**
